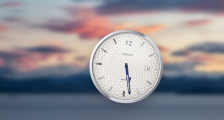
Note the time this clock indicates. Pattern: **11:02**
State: **5:28**
